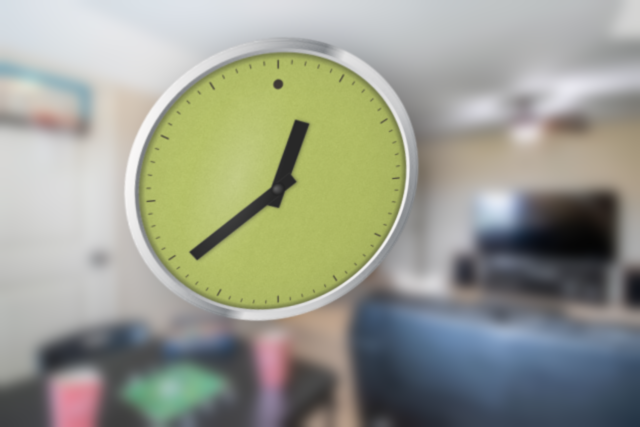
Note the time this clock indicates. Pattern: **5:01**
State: **12:39**
